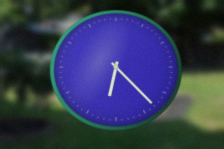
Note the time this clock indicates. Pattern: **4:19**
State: **6:23**
